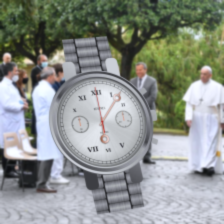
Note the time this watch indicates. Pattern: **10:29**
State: **6:07**
